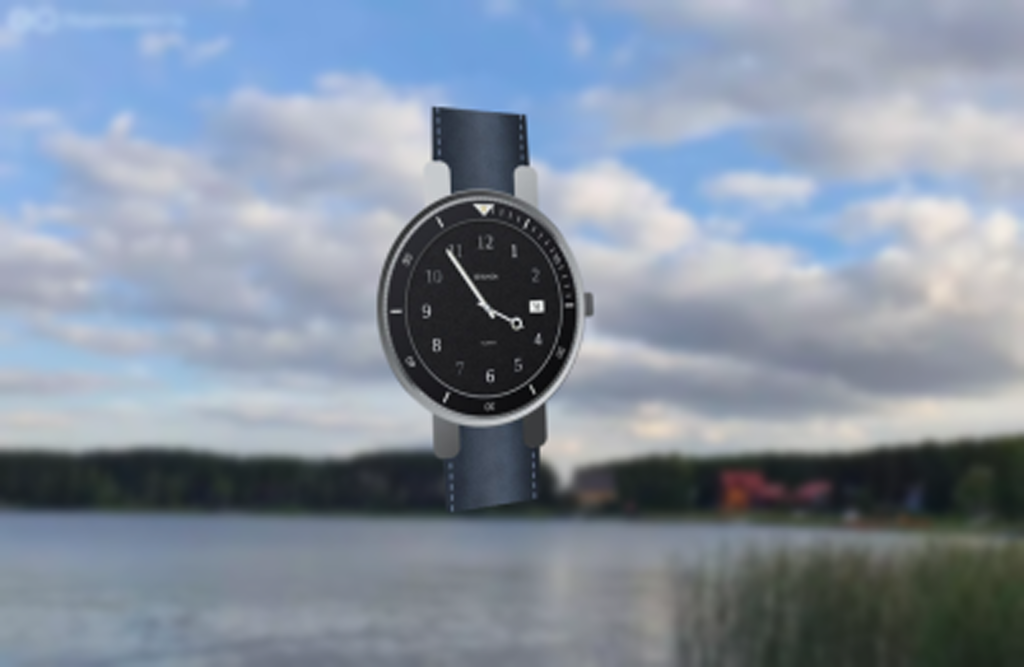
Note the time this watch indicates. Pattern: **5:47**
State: **3:54**
